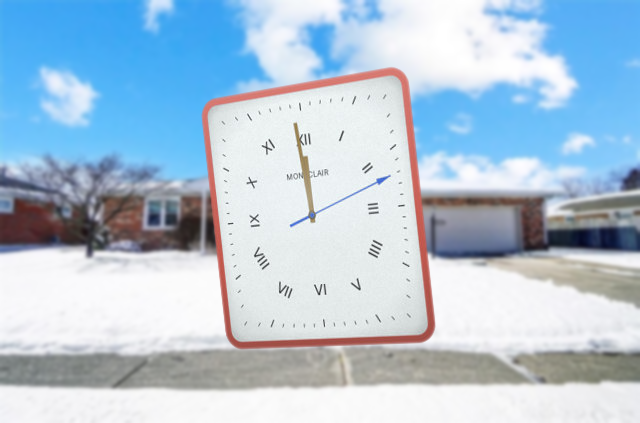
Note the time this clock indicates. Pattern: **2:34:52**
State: **11:59:12**
